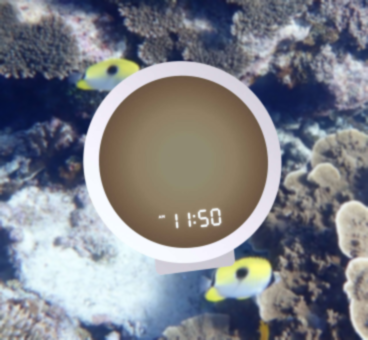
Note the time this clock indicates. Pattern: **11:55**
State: **11:50**
